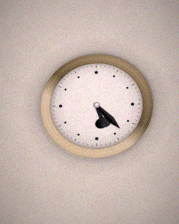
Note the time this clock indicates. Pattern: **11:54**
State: **5:23**
